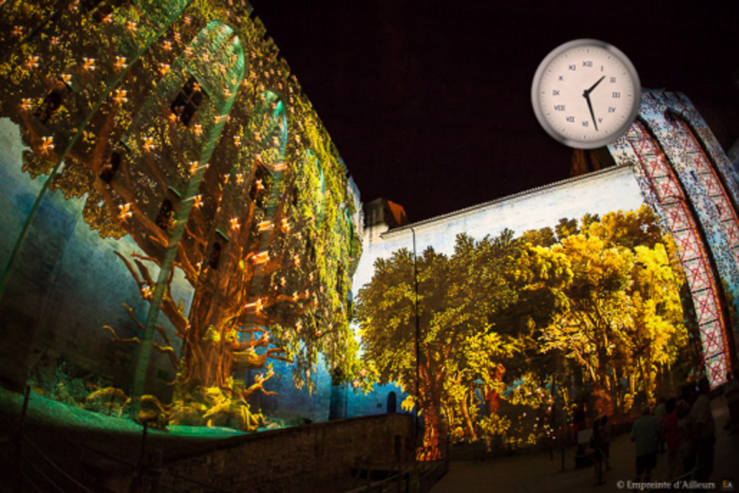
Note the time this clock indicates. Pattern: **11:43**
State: **1:27**
